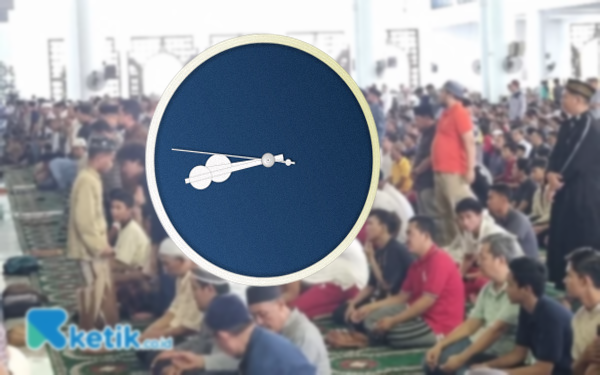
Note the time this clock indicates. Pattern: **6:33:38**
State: **8:42:46**
